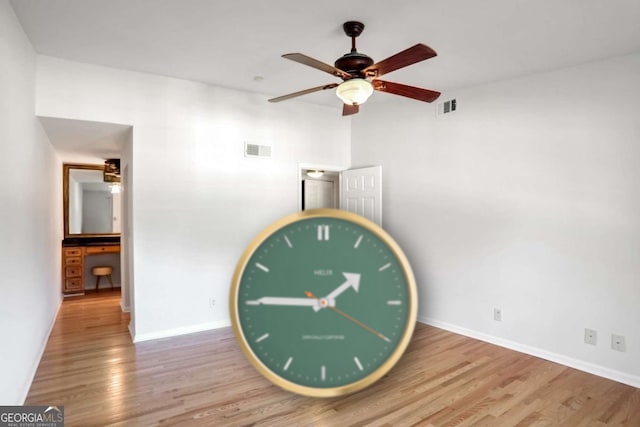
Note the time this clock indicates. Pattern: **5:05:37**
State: **1:45:20**
